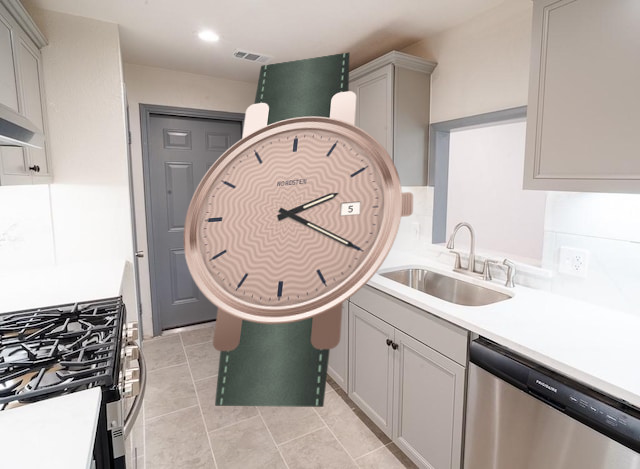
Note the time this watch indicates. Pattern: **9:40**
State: **2:20**
